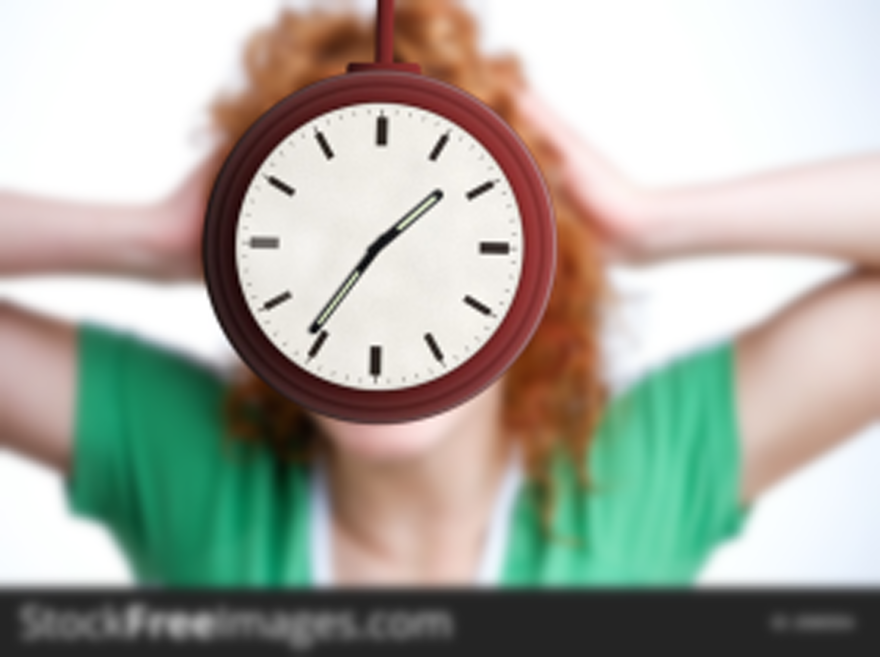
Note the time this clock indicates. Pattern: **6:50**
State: **1:36**
